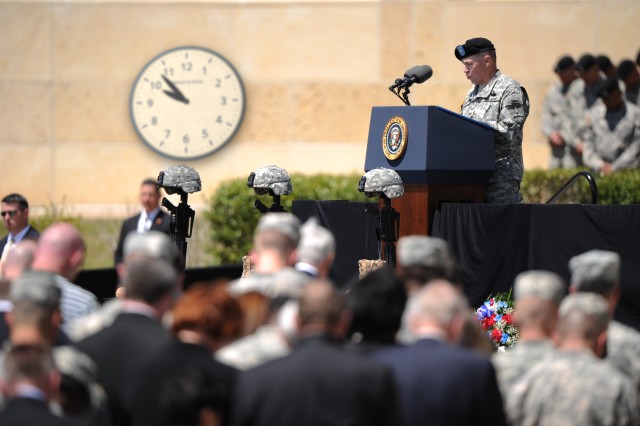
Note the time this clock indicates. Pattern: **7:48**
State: **9:53**
